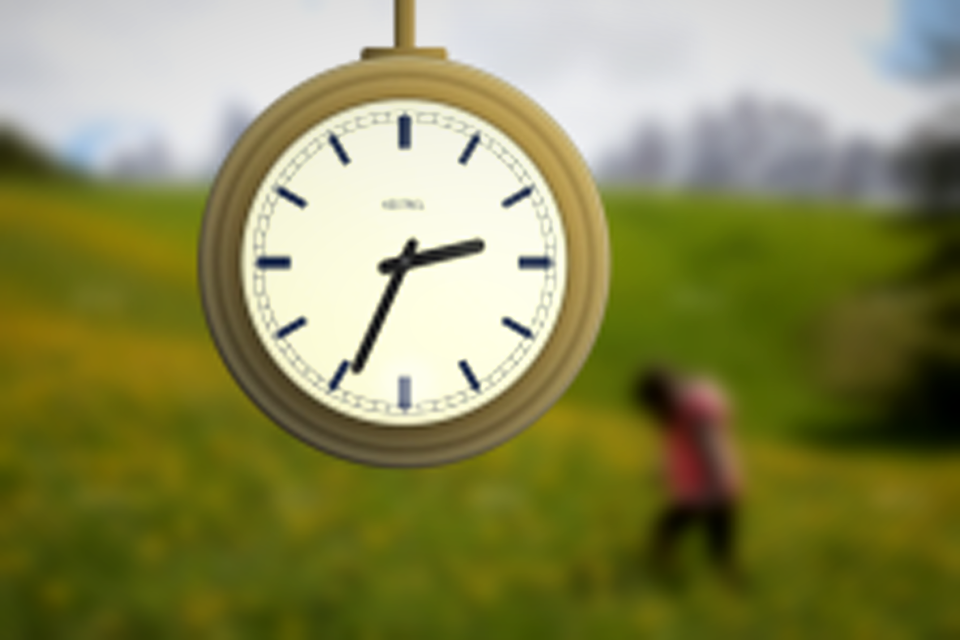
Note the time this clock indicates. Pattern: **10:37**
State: **2:34**
